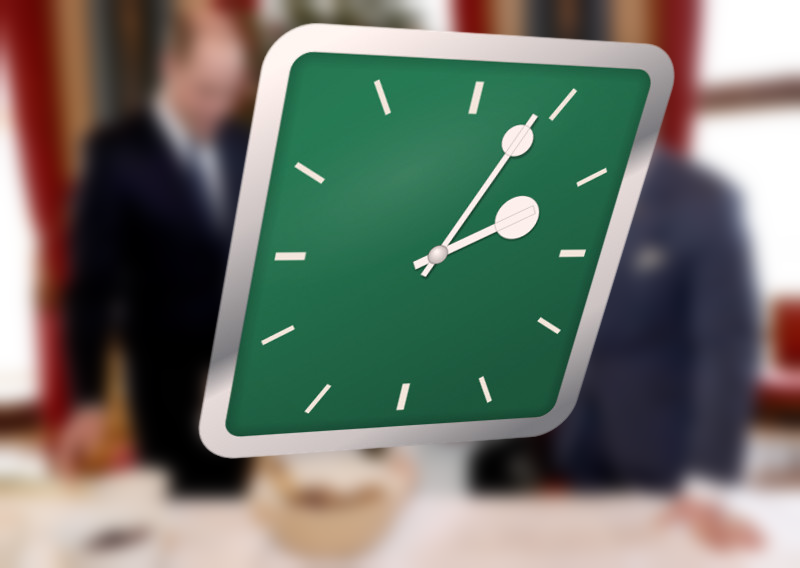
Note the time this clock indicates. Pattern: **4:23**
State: **2:04**
